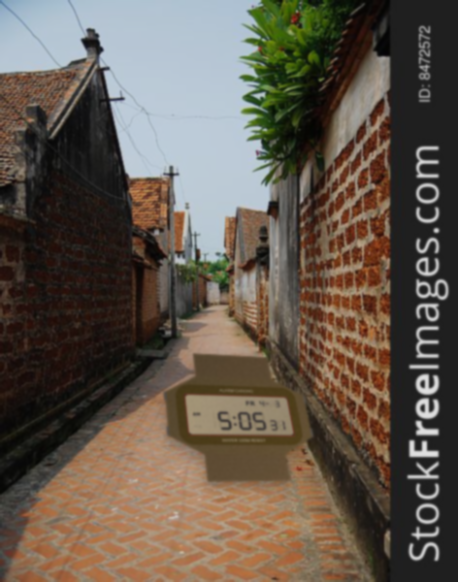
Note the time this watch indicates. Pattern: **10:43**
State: **5:05**
